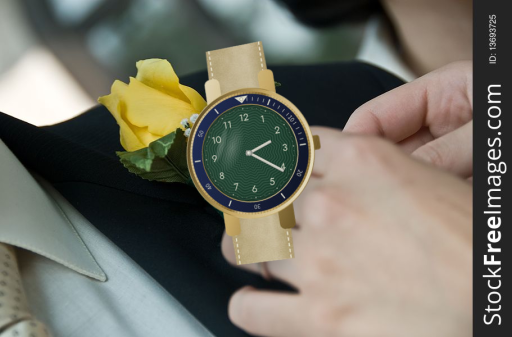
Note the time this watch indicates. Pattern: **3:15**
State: **2:21**
